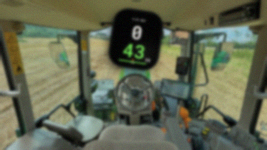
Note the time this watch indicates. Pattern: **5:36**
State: **0:43**
